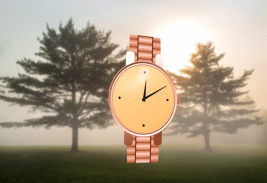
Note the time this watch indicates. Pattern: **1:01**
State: **12:10**
